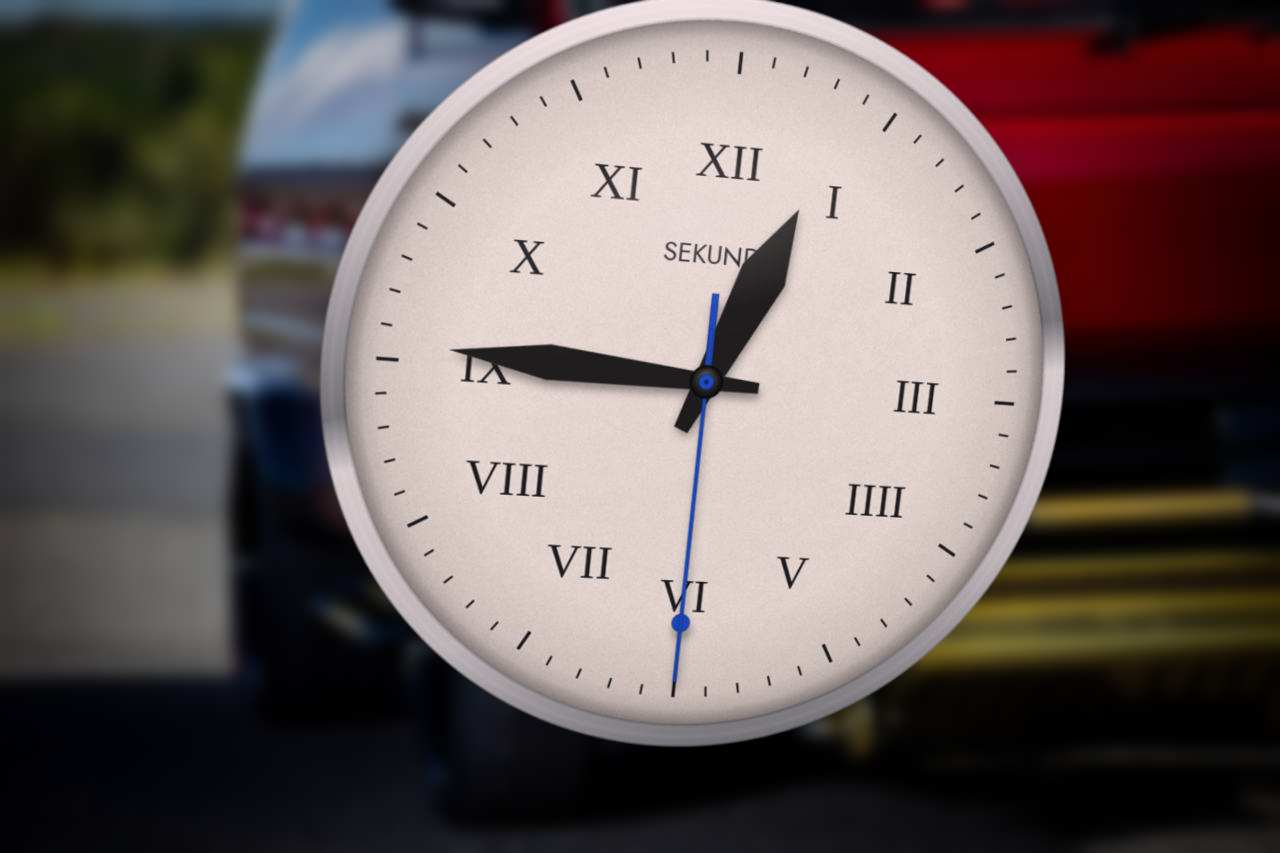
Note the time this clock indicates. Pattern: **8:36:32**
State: **12:45:30**
